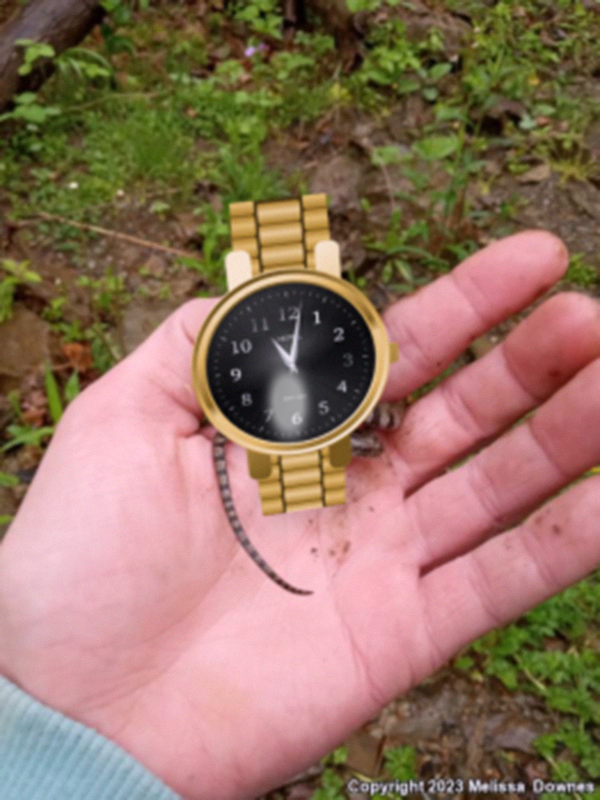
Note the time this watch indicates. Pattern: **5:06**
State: **11:02**
